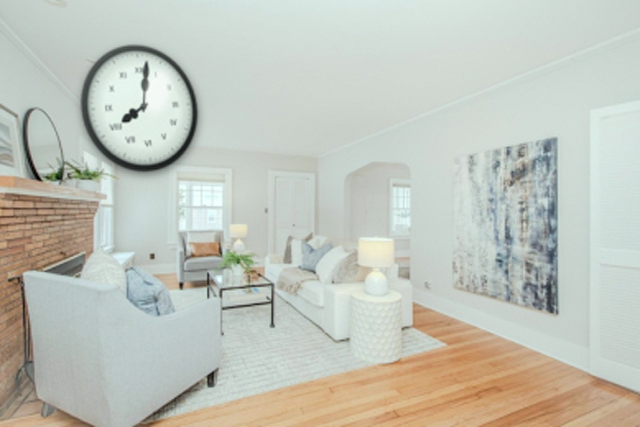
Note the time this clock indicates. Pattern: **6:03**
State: **8:02**
